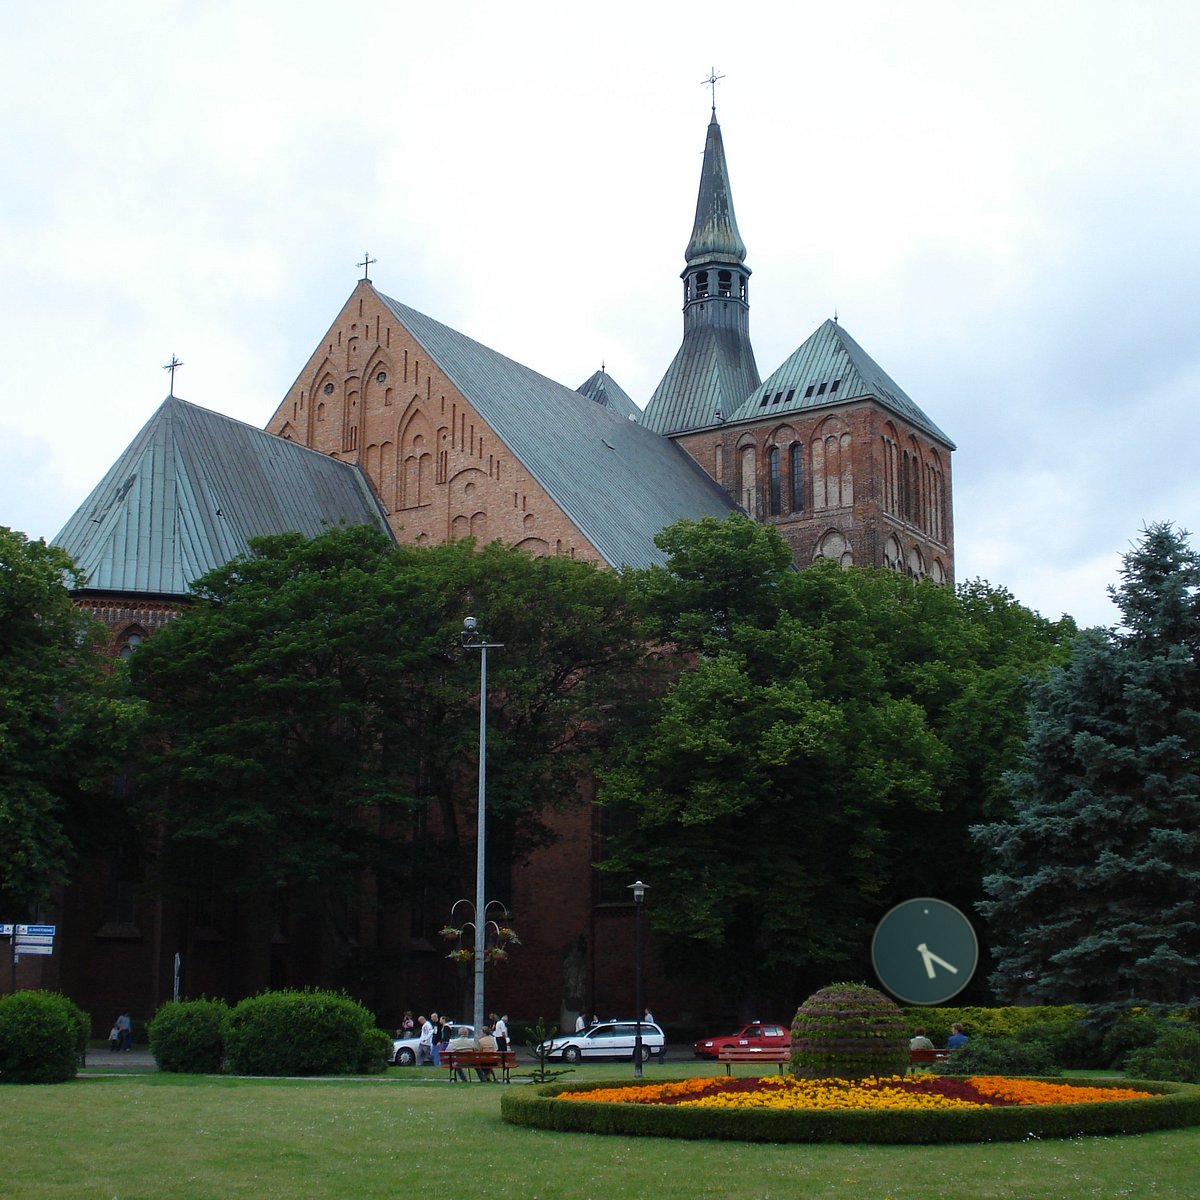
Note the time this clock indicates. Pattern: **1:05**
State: **5:20**
